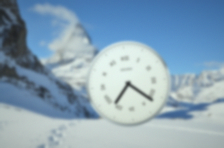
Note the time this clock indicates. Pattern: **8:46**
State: **7:22**
